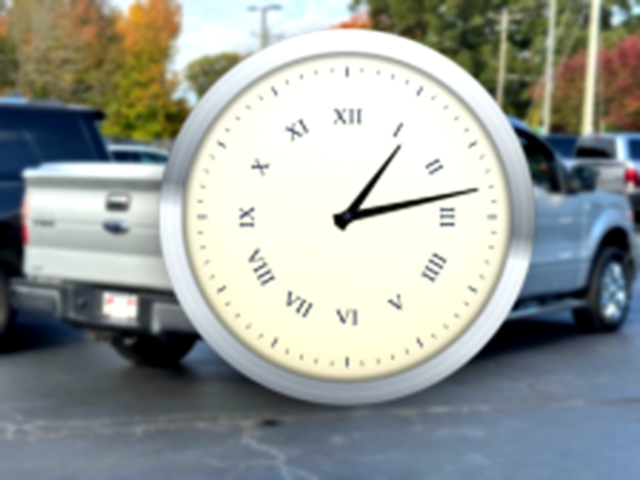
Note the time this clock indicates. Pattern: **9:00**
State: **1:13**
